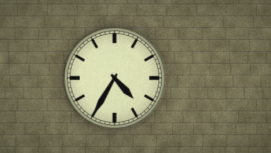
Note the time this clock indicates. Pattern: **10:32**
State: **4:35**
